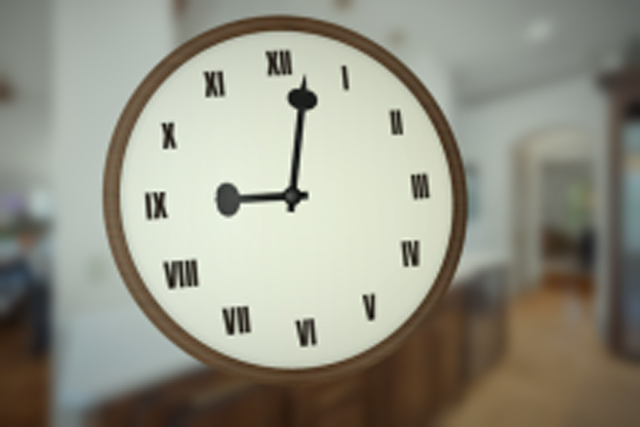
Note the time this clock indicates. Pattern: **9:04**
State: **9:02**
